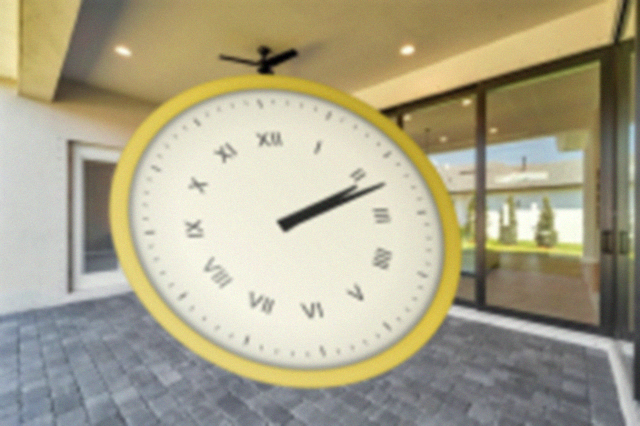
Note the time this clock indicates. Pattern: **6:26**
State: **2:12**
